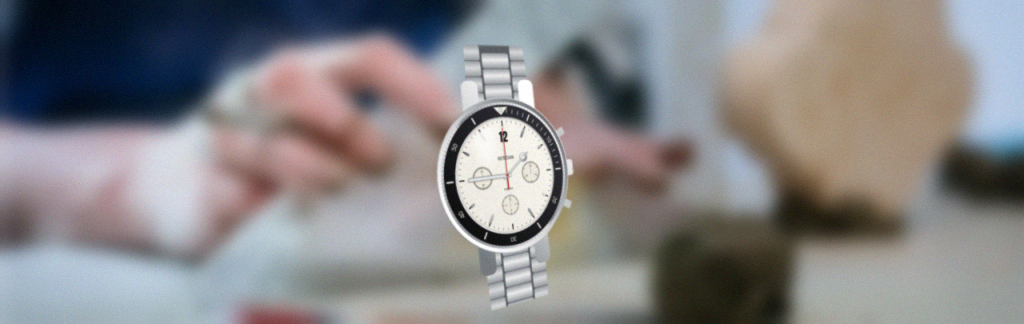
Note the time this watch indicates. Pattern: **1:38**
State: **1:45**
